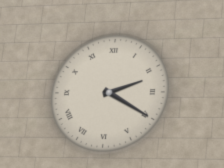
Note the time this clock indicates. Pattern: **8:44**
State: **2:20**
